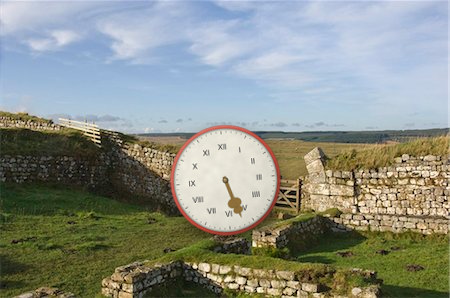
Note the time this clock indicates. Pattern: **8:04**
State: **5:27**
